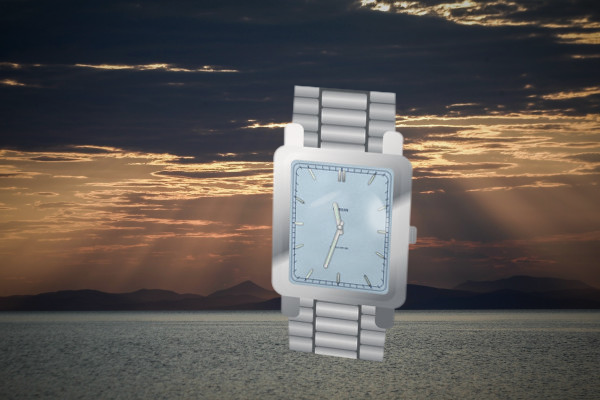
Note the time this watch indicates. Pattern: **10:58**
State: **11:33**
